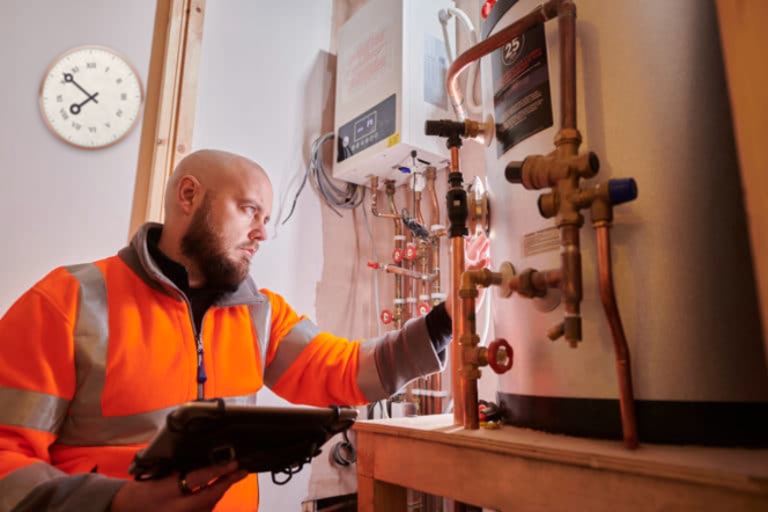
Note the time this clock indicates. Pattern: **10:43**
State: **7:52**
